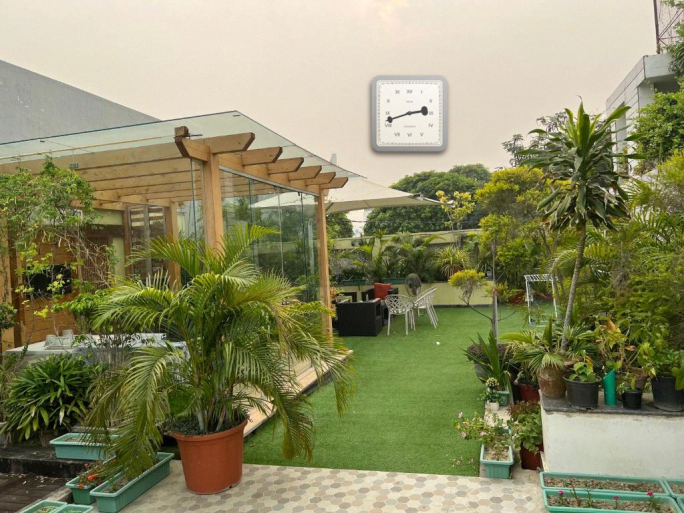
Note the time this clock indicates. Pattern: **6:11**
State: **2:42**
